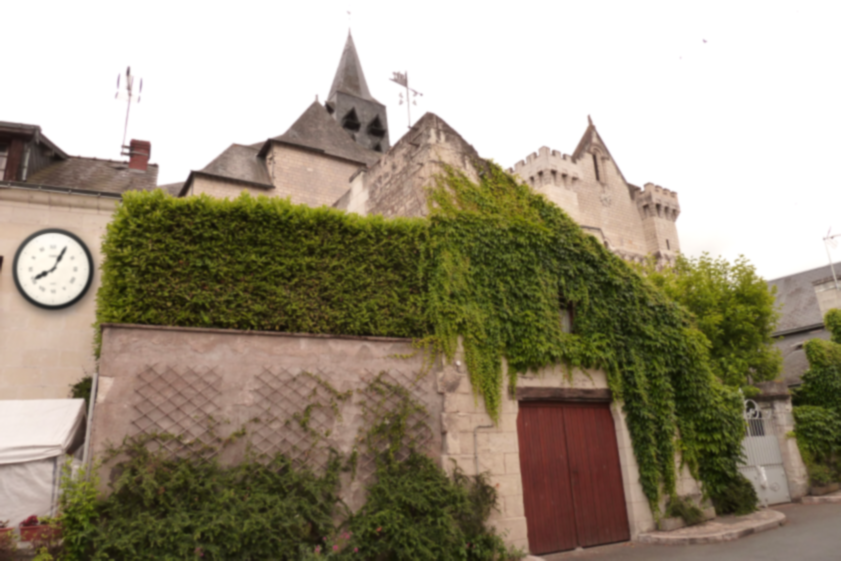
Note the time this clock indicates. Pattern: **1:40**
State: **8:05**
